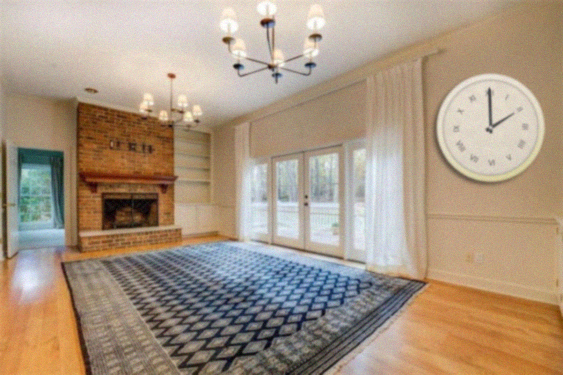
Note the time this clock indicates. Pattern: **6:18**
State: **2:00**
